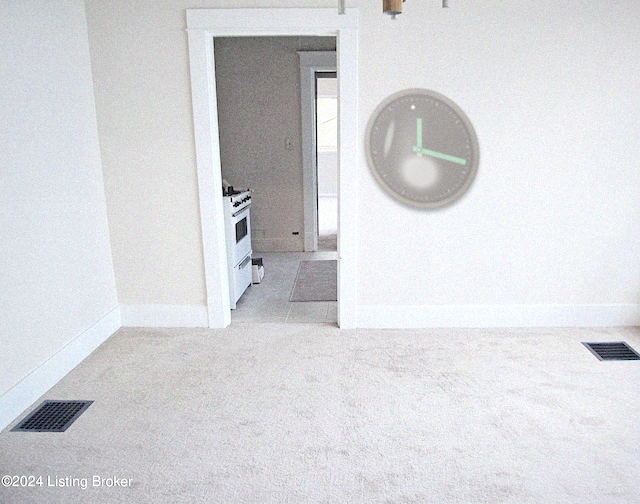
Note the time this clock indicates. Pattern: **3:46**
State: **12:18**
